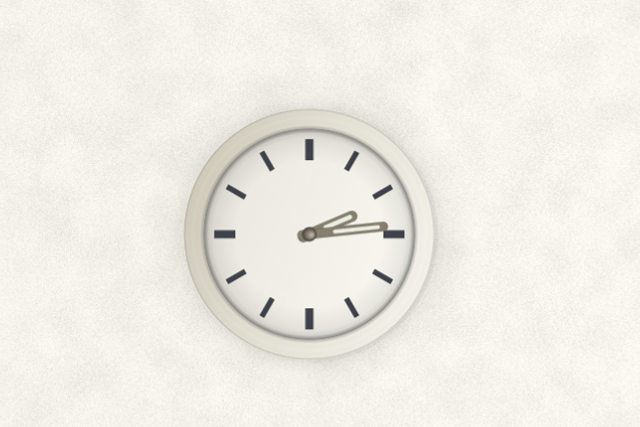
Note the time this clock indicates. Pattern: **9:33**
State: **2:14**
